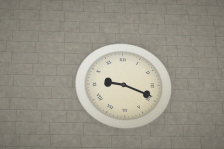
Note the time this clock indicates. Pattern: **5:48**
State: **9:19**
